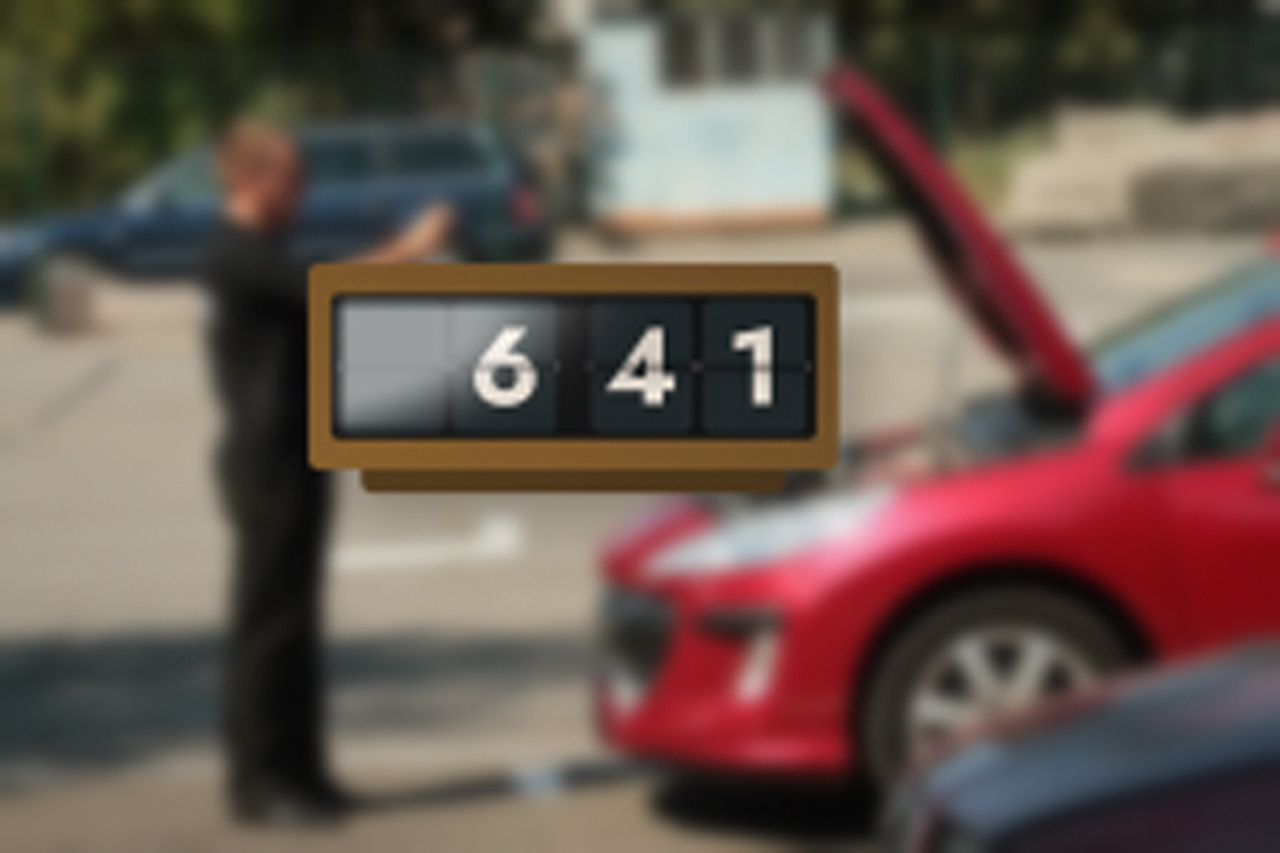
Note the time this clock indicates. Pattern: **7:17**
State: **6:41**
